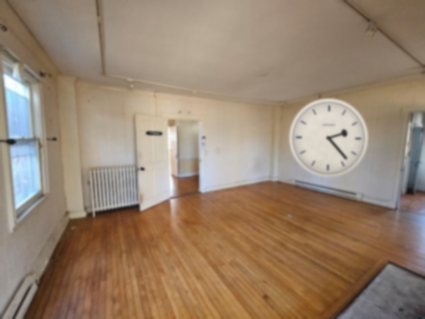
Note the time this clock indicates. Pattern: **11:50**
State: **2:23**
